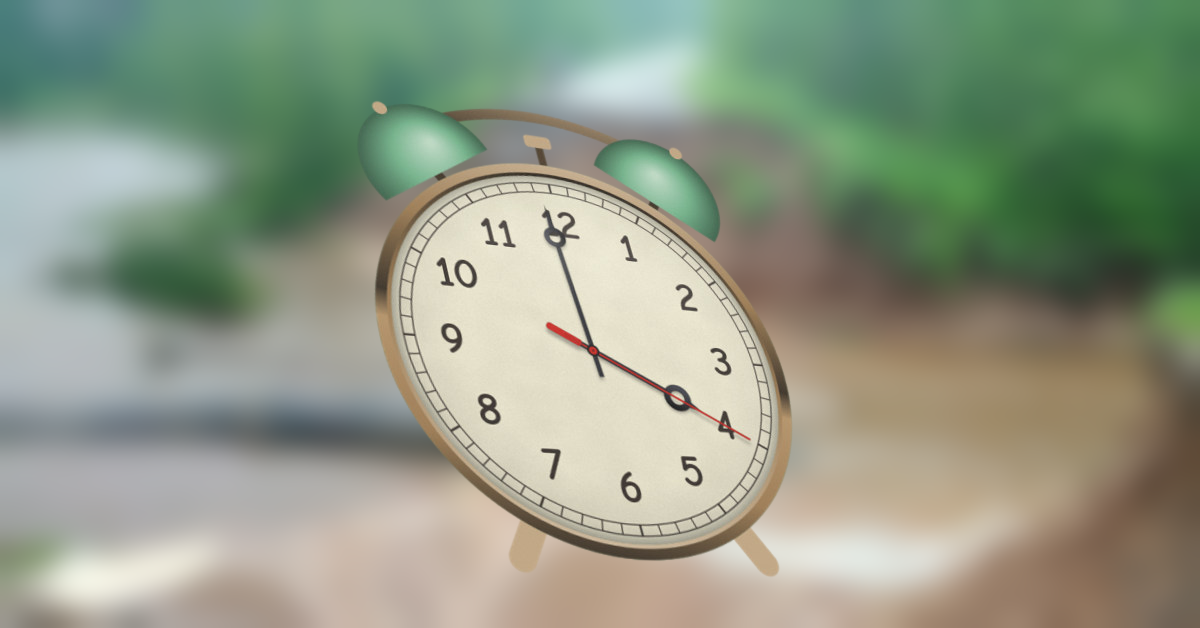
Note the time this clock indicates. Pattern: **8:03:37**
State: **3:59:20**
